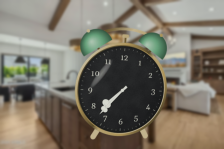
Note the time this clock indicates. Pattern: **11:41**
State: **7:37**
